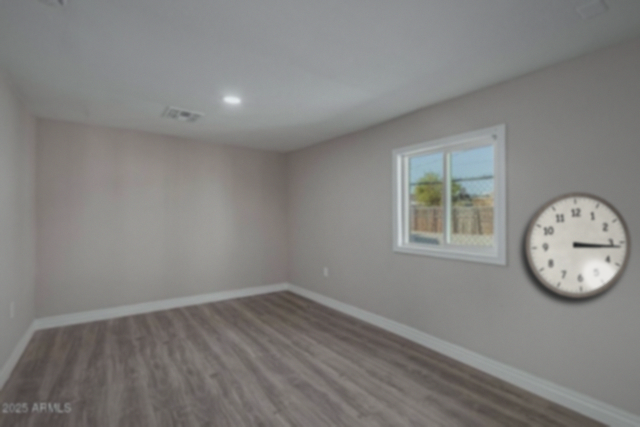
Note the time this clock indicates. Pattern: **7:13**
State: **3:16**
